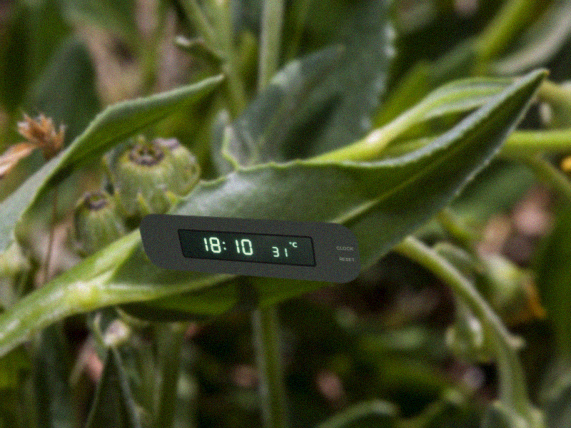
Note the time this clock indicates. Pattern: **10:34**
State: **18:10**
